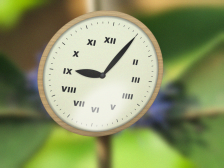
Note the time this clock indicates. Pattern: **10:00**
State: **9:05**
